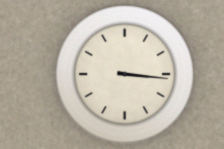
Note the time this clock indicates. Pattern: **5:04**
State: **3:16**
